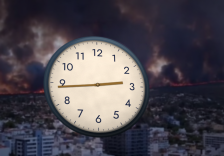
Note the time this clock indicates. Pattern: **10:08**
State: **2:44**
